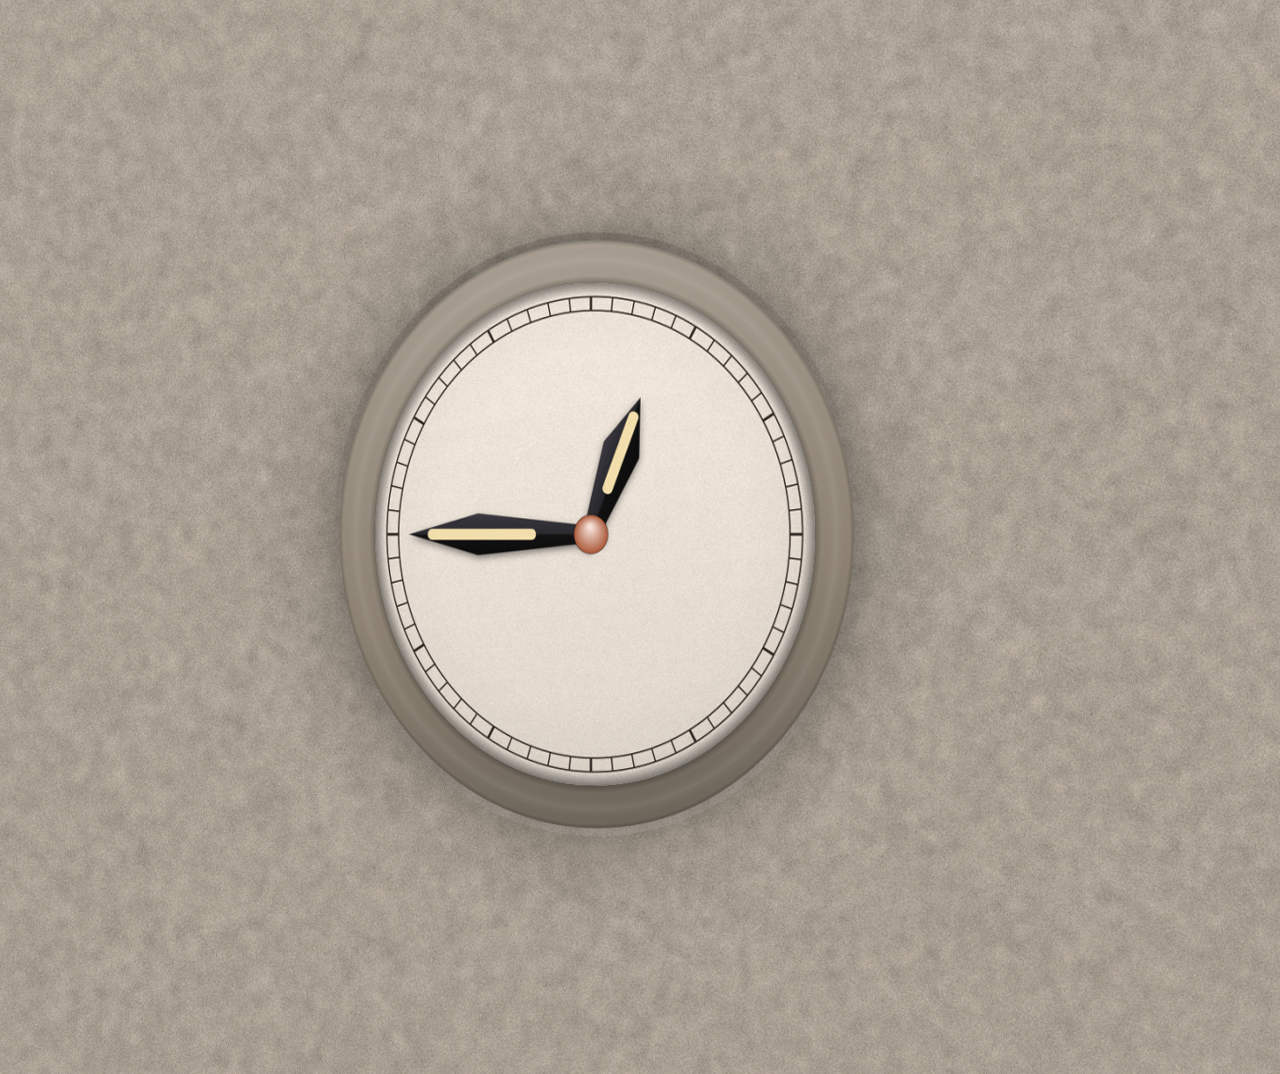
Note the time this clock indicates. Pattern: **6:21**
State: **12:45**
